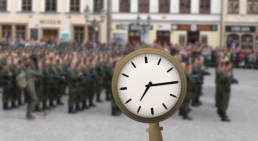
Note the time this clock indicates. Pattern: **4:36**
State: **7:15**
